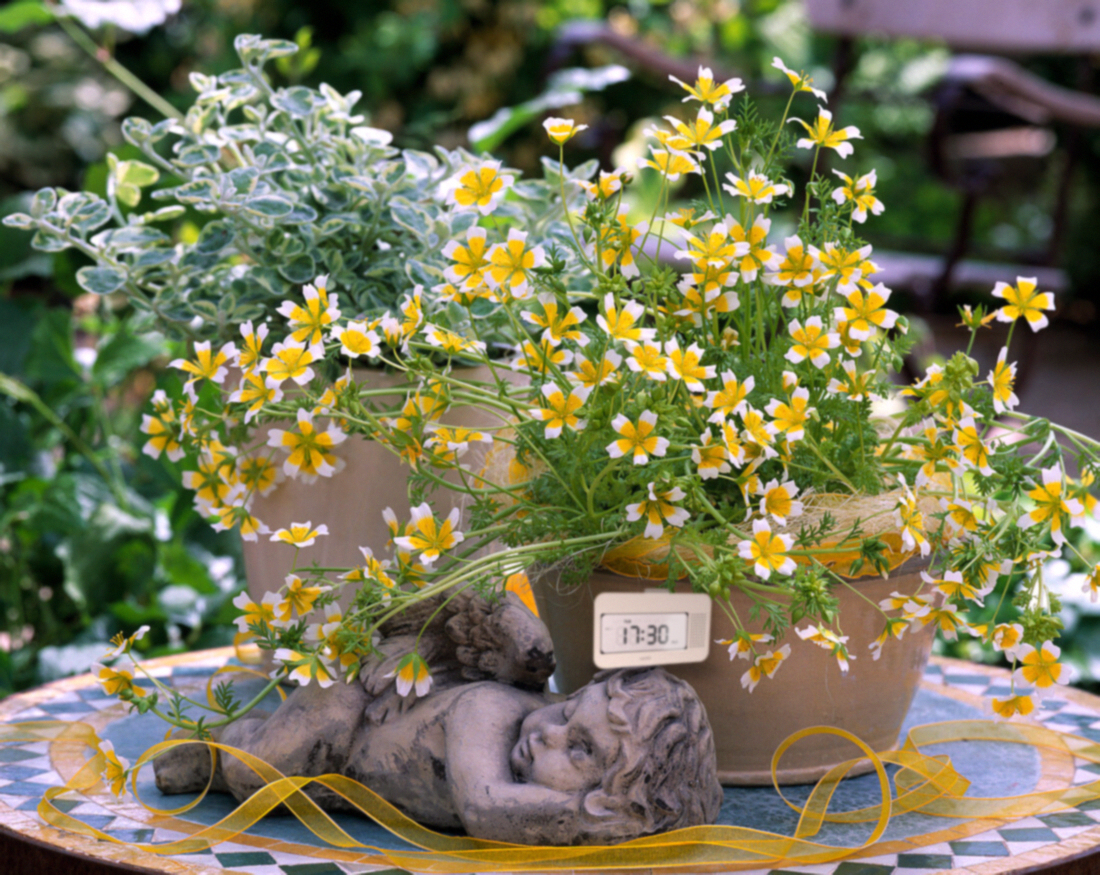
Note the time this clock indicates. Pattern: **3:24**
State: **17:30**
